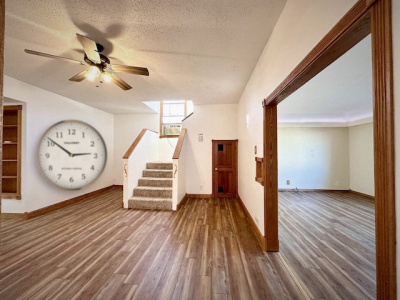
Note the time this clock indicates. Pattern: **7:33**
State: **2:51**
